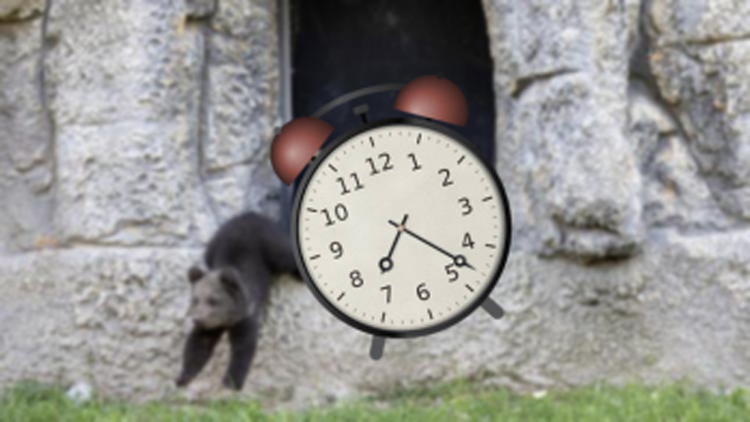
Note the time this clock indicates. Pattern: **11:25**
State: **7:23**
